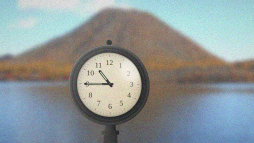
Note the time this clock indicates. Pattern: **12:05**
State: **10:45**
